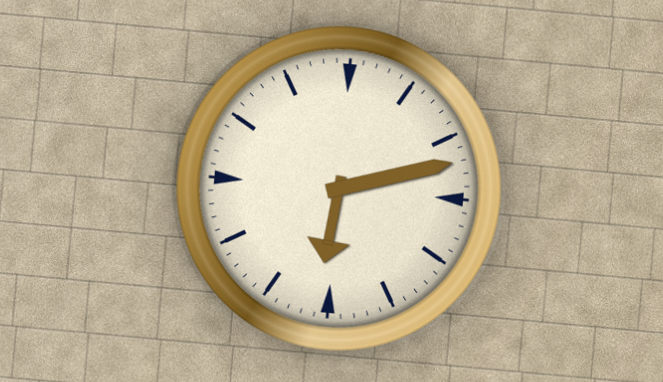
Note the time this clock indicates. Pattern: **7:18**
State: **6:12**
